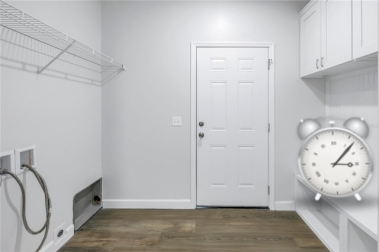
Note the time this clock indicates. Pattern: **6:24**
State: **3:07**
